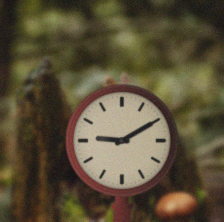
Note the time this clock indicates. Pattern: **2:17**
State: **9:10**
